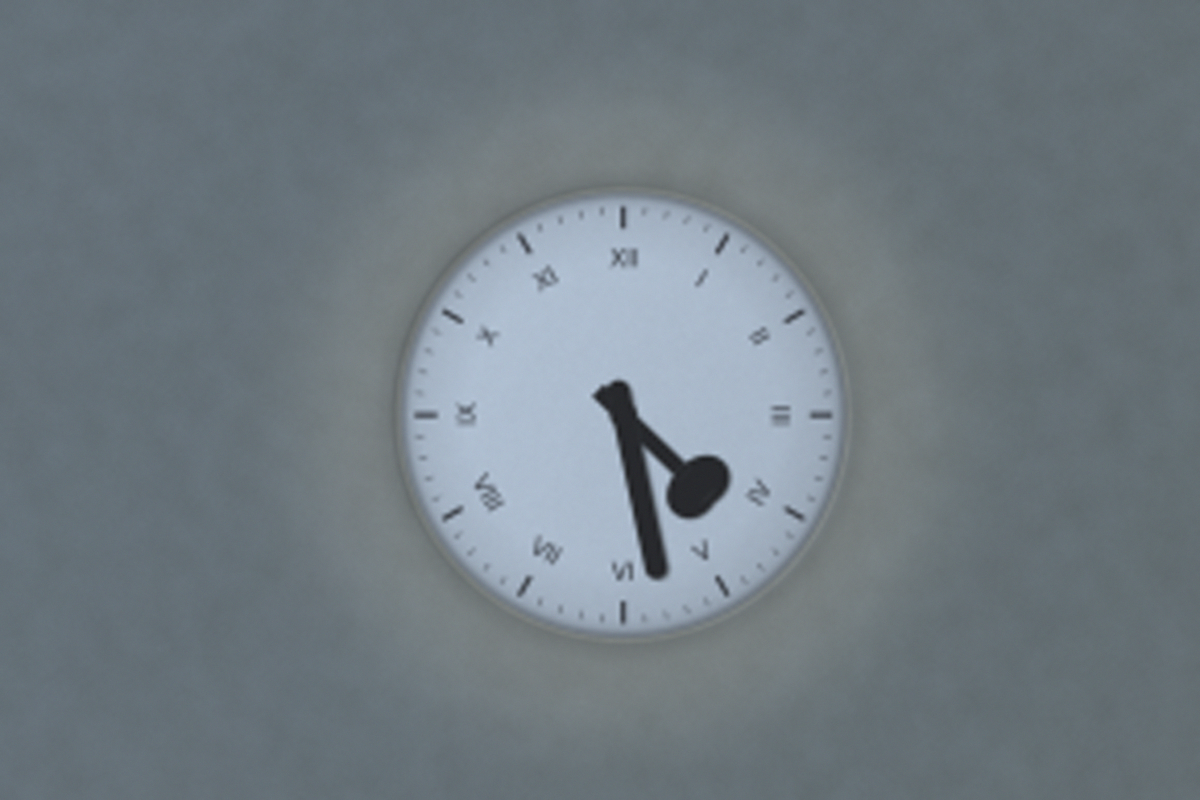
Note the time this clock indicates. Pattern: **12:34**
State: **4:28**
